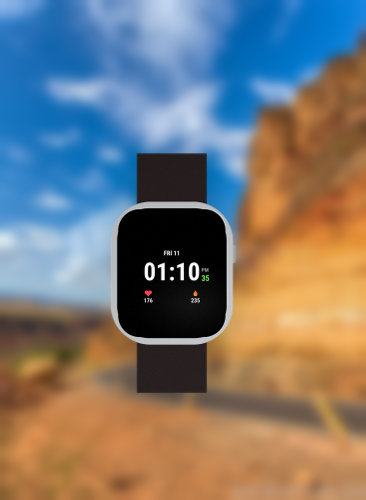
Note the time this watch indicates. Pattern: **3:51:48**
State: **1:10:35**
